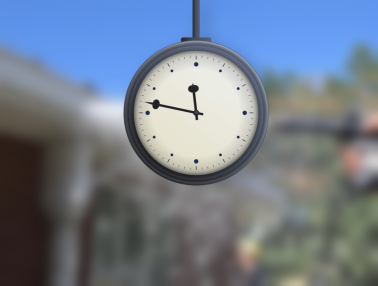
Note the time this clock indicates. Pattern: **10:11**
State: **11:47**
